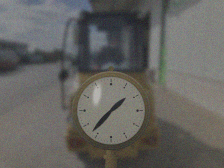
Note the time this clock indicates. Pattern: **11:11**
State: **1:37**
